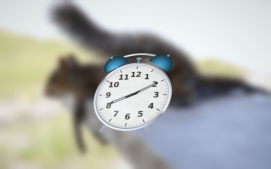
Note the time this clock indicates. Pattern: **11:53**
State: **8:10**
